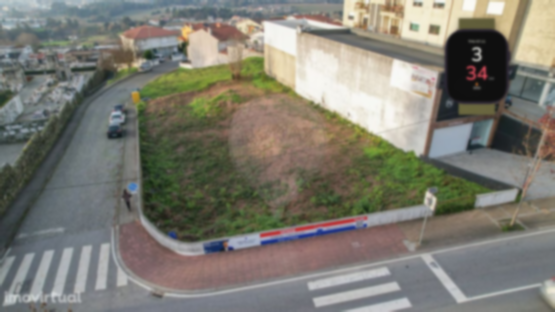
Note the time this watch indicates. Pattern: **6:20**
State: **3:34**
